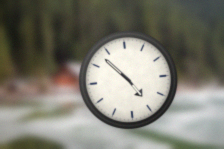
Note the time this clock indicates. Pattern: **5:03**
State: **4:53**
